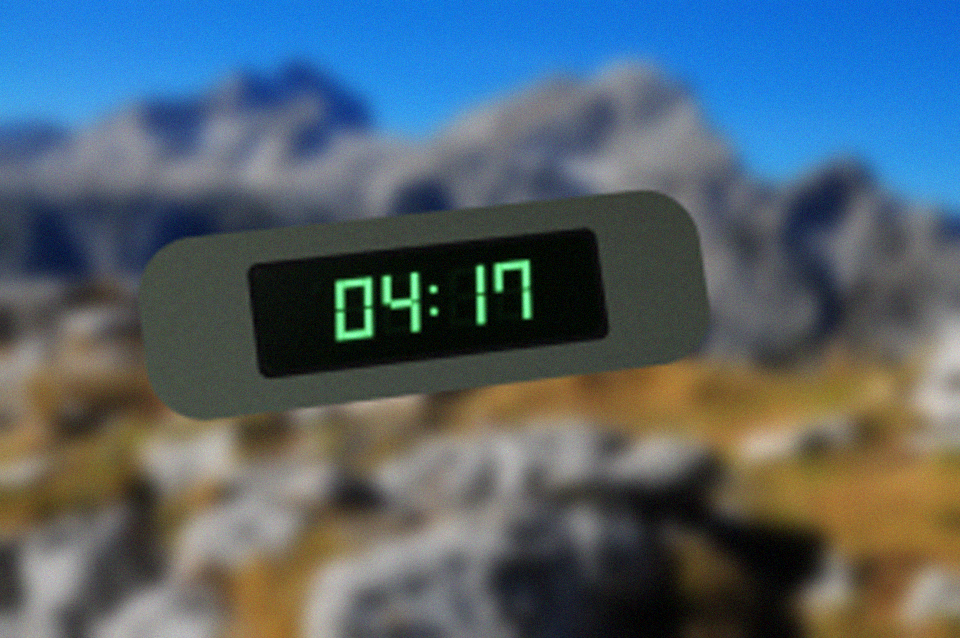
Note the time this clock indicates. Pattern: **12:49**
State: **4:17**
